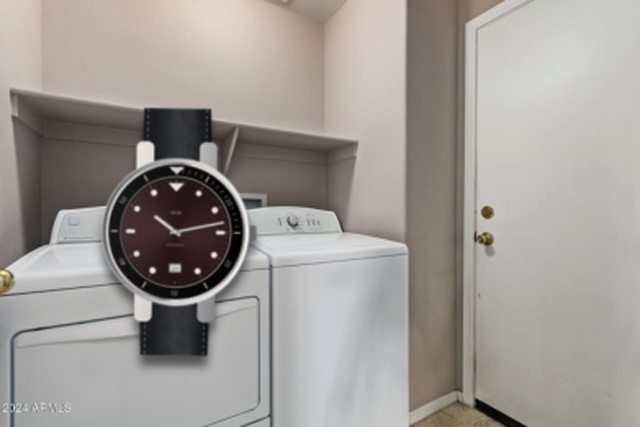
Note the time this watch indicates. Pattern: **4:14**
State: **10:13**
